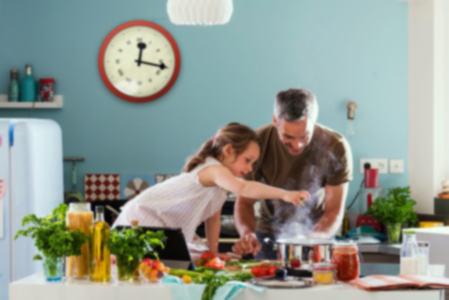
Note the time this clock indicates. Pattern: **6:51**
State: **12:17**
